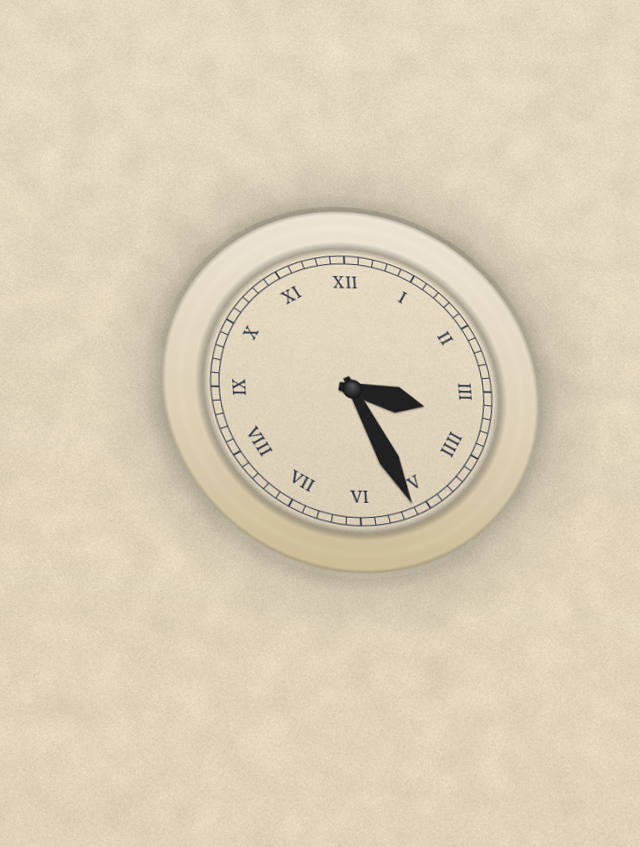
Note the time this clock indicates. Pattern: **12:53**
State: **3:26**
